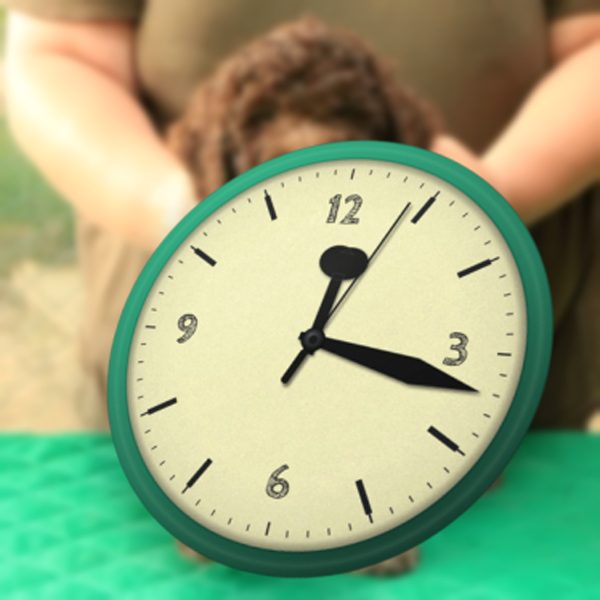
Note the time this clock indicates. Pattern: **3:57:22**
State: **12:17:04**
